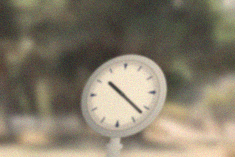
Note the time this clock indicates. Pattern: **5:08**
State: **10:22**
